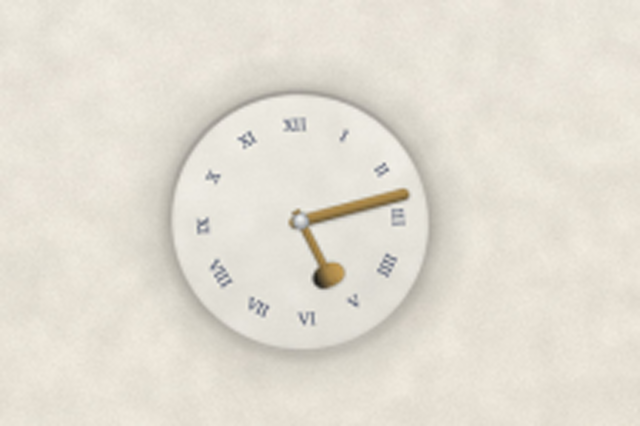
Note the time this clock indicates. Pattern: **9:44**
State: **5:13**
